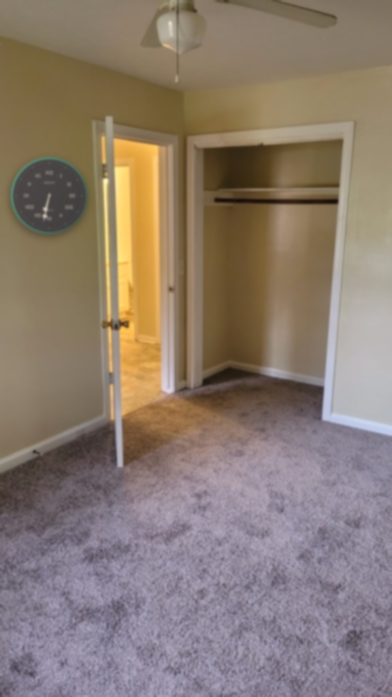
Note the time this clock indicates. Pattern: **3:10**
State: **6:32**
